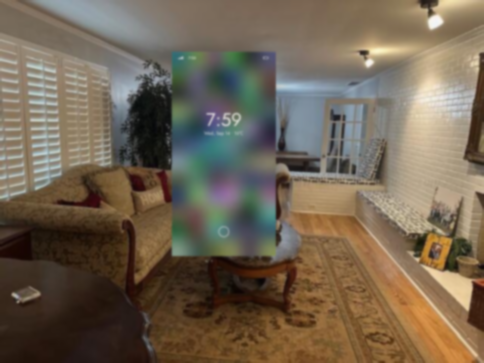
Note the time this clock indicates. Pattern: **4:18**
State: **7:59**
